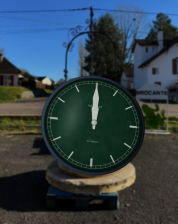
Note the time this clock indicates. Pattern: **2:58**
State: **12:00**
